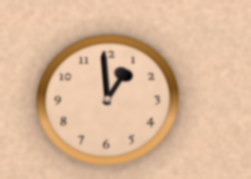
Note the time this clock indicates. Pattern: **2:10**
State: **12:59**
